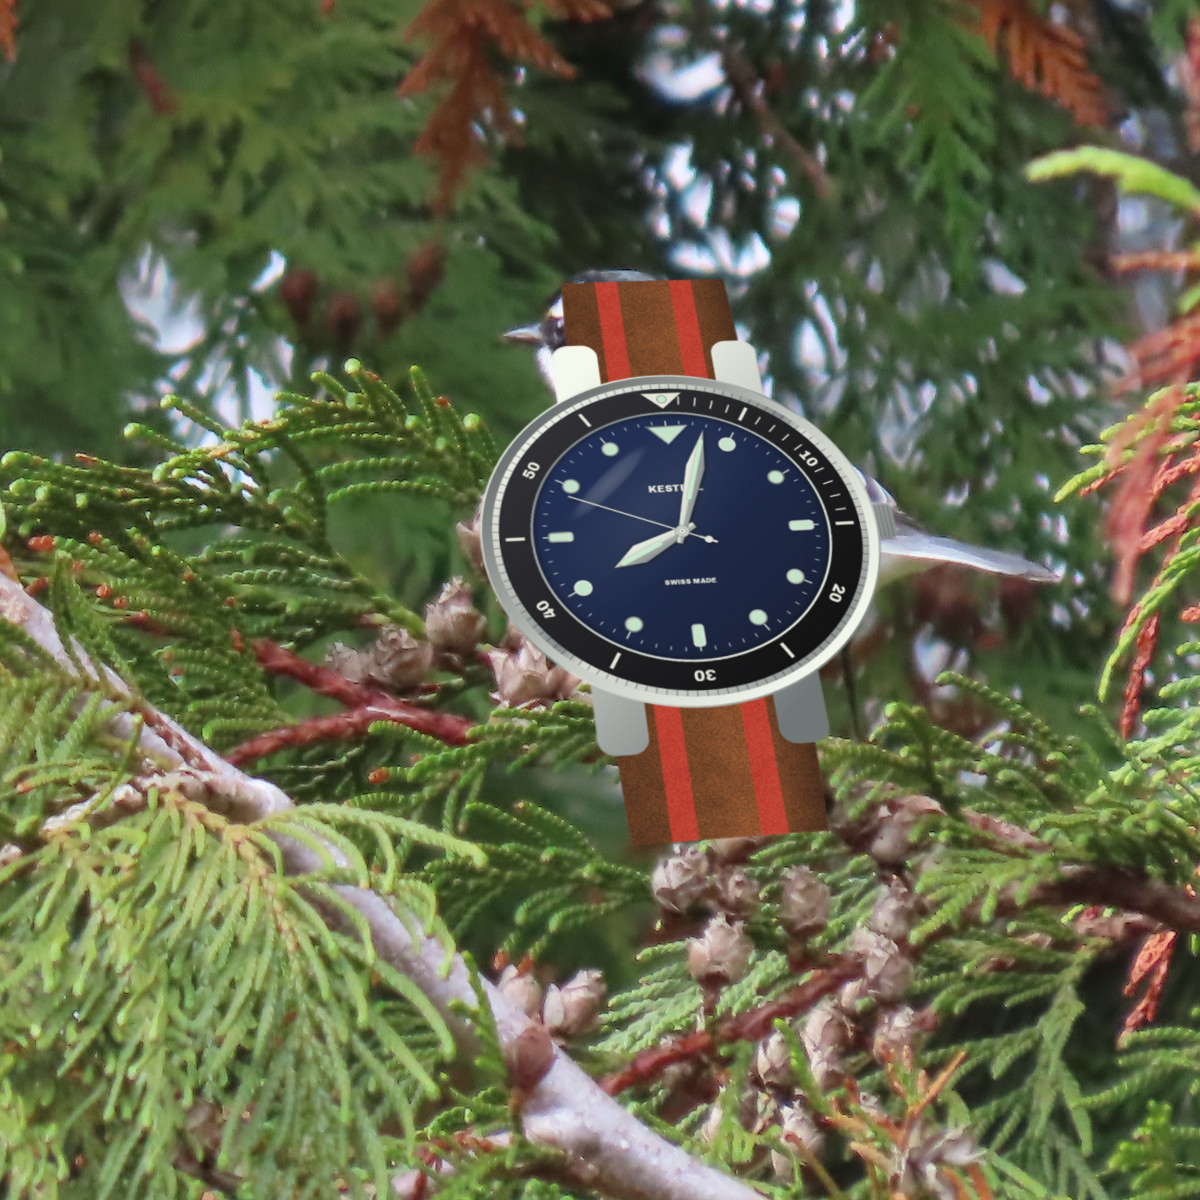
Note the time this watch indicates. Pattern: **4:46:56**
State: **8:02:49**
